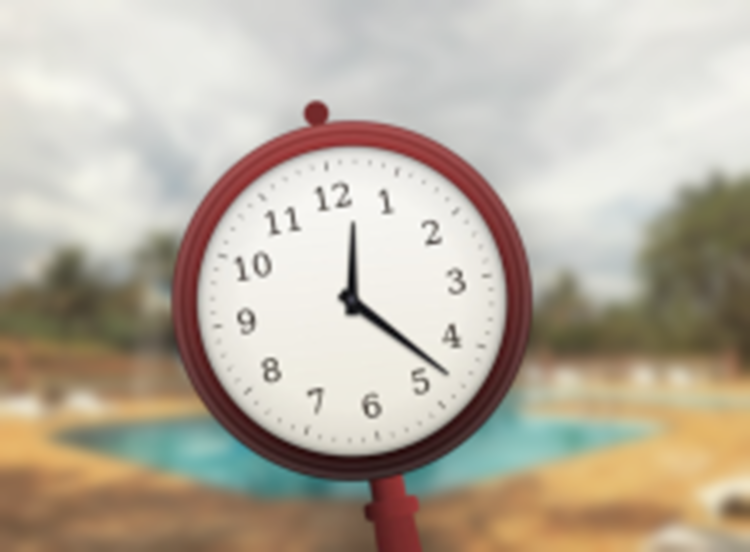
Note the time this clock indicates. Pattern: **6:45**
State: **12:23**
